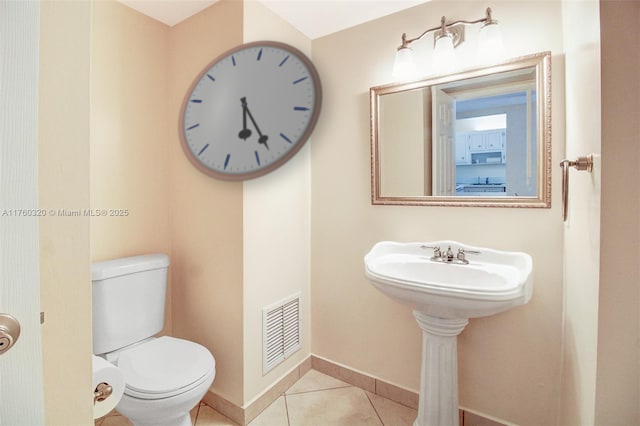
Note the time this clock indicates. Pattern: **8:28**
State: **5:23**
